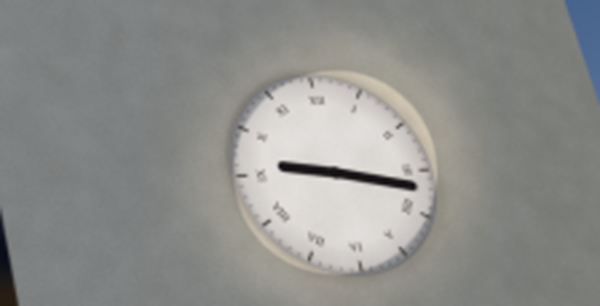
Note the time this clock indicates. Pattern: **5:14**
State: **9:17**
